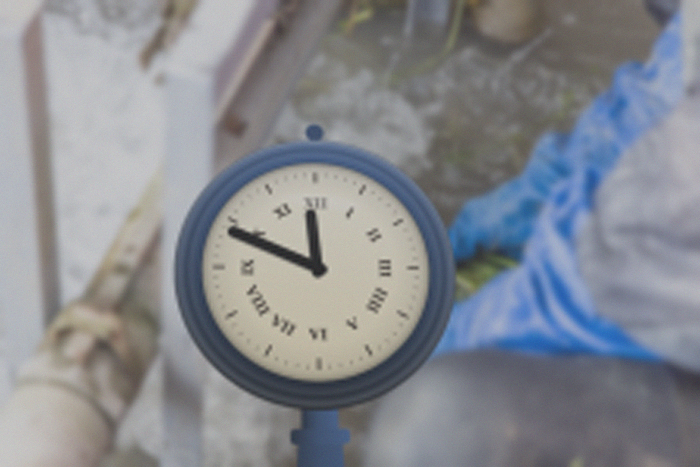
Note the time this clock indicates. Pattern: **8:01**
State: **11:49**
